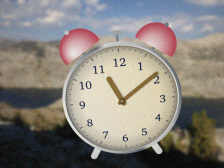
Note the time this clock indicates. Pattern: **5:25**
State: **11:09**
